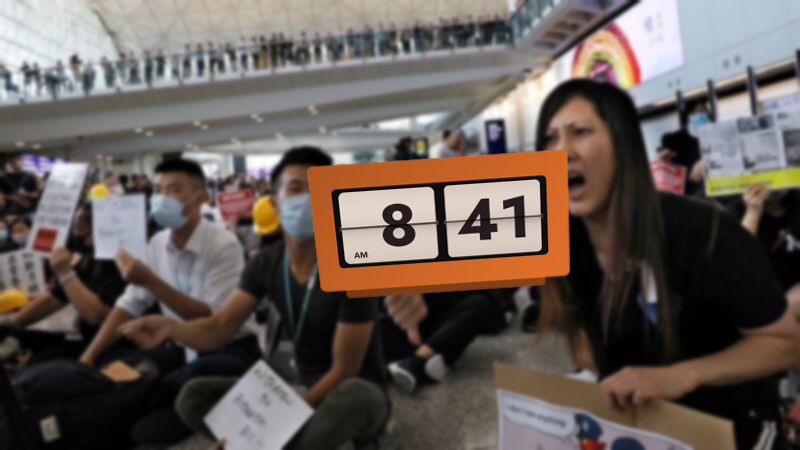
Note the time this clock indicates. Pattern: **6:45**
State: **8:41**
